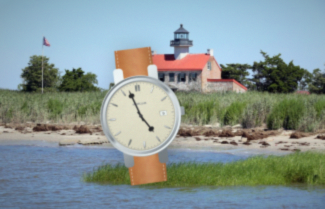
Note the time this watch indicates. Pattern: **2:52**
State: **4:57**
